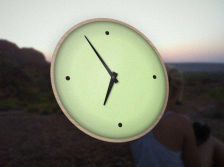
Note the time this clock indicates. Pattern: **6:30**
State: **6:55**
